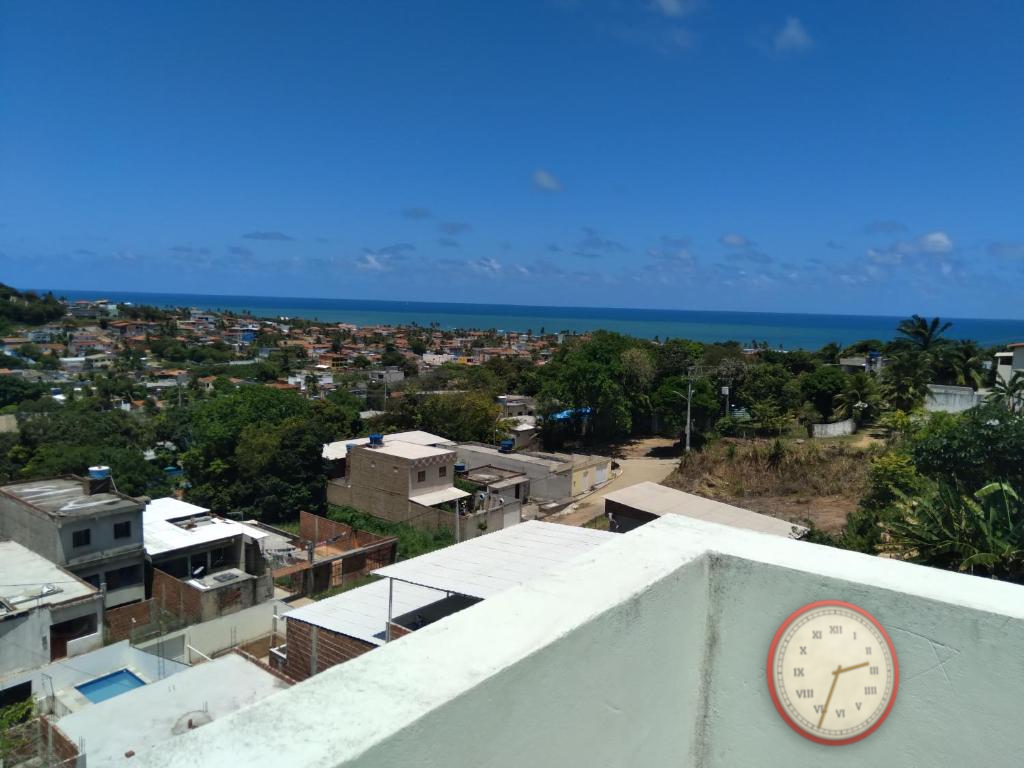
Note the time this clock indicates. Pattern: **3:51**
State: **2:34**
